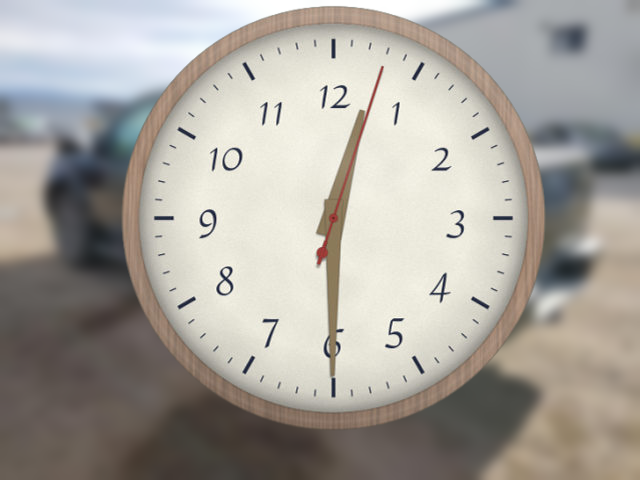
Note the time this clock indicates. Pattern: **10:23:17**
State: **12:30:03**
